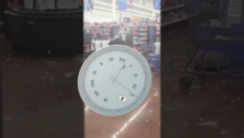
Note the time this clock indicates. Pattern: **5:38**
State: **12:18**
